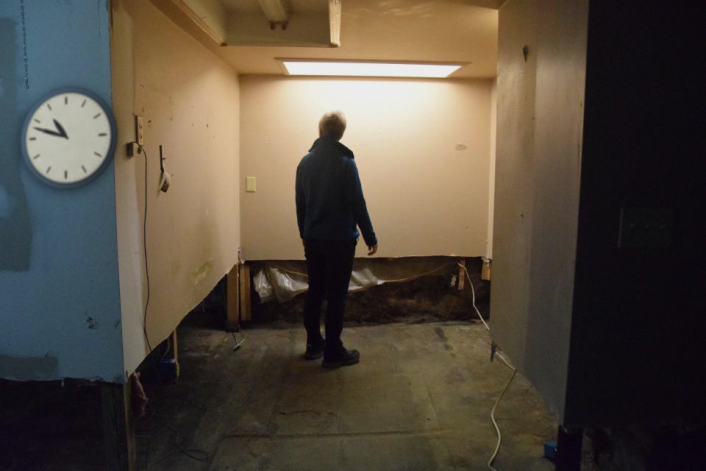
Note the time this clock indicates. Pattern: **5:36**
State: **10:48**
